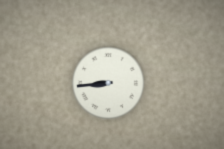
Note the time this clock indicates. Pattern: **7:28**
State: **8:44**
